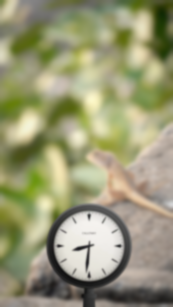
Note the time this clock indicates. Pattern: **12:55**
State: **8:31**
